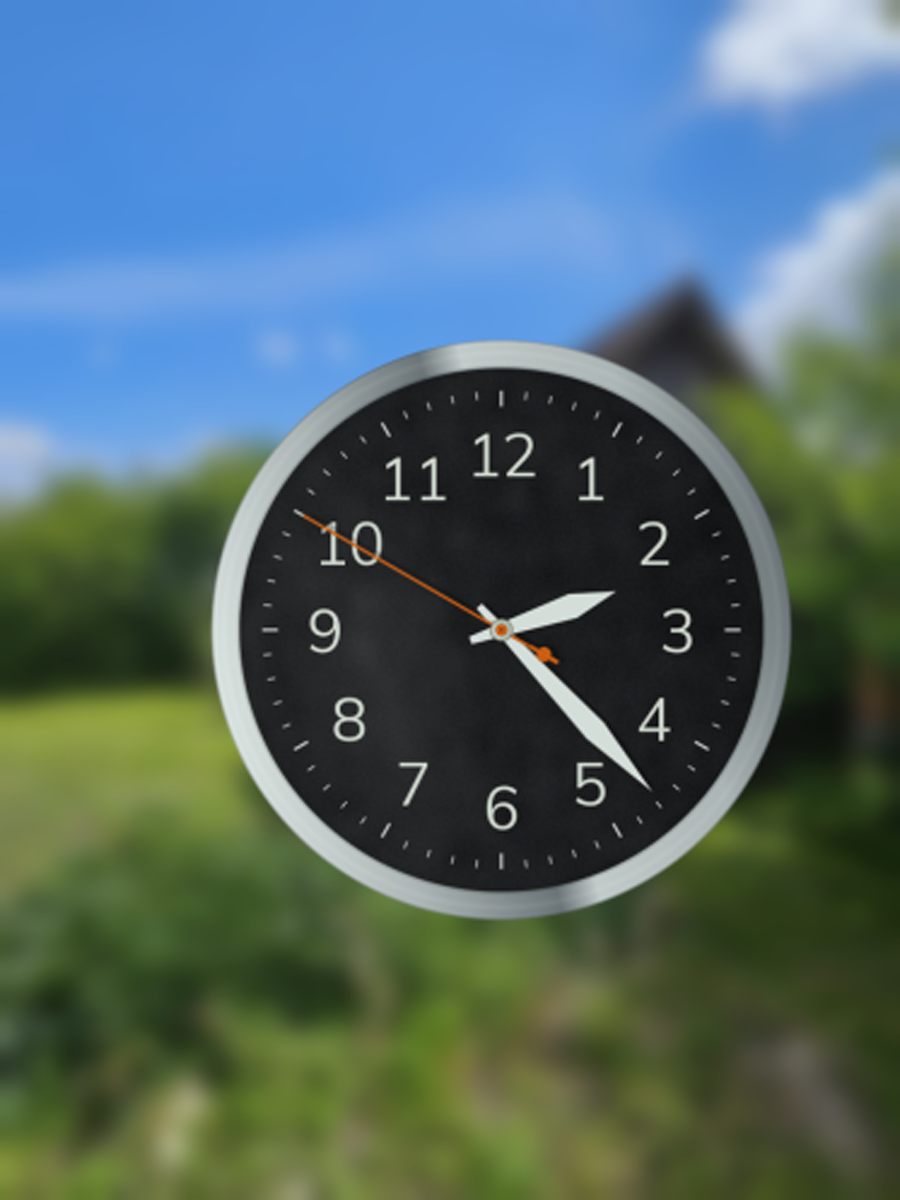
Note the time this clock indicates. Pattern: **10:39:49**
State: **2:22:50**
